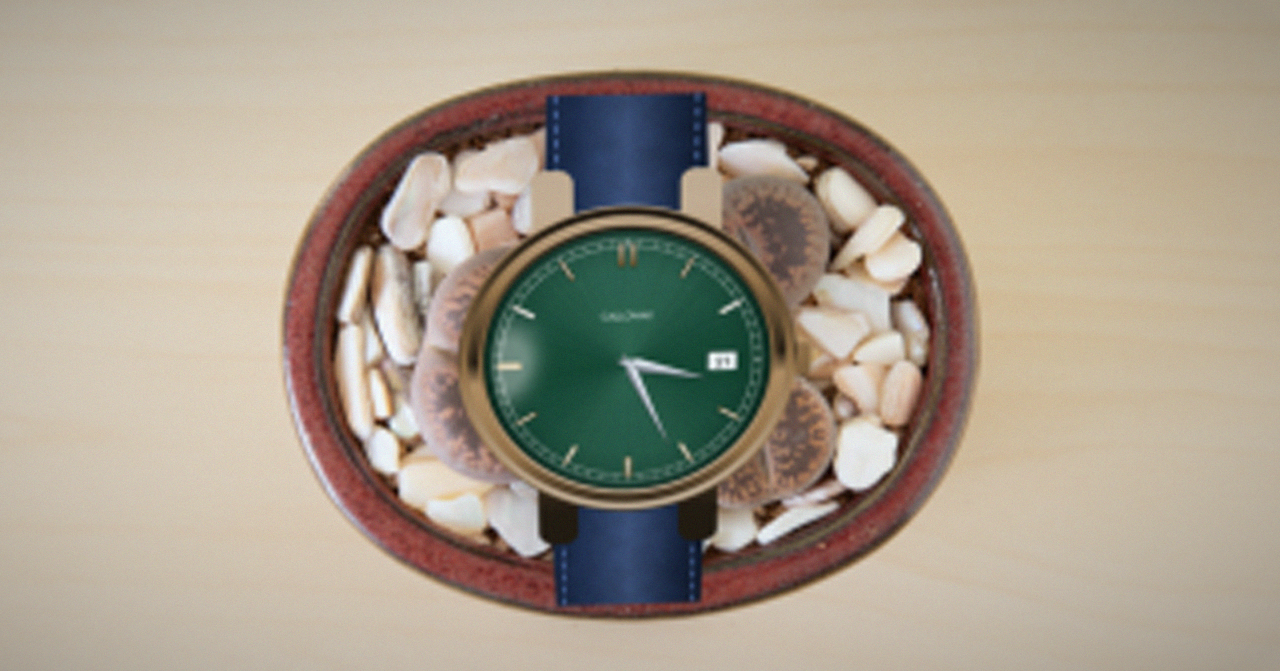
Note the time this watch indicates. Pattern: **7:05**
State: **3:26**
